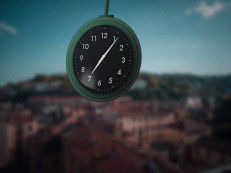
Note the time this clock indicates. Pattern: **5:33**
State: **7:06**
